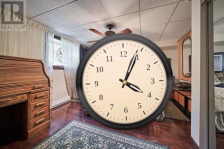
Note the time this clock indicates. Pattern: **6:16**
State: **4:04**
